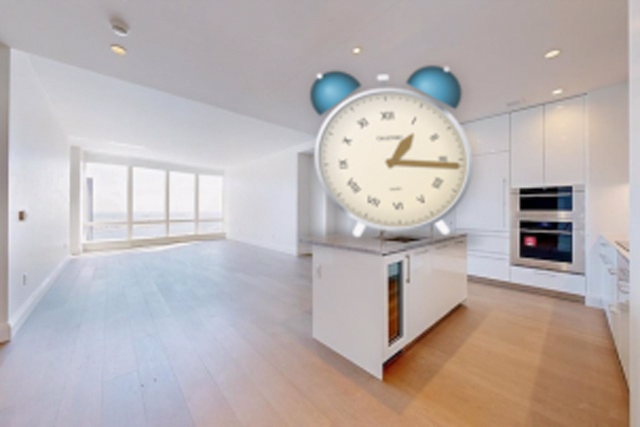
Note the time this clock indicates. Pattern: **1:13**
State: **1:16**
